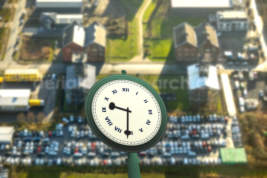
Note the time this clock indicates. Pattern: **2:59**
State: **9:31**
